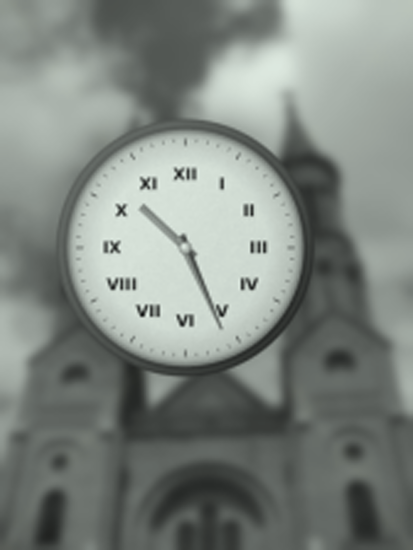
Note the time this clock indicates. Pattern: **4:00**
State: **10:26**
